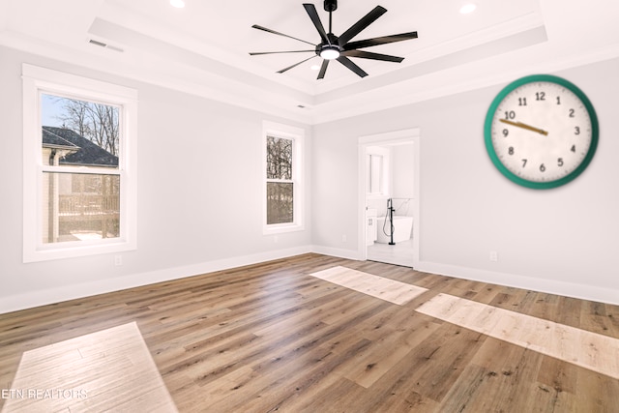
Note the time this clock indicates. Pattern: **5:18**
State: **9:48**
